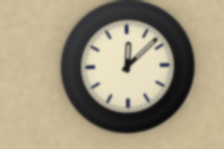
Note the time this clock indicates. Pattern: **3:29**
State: **12:08**
